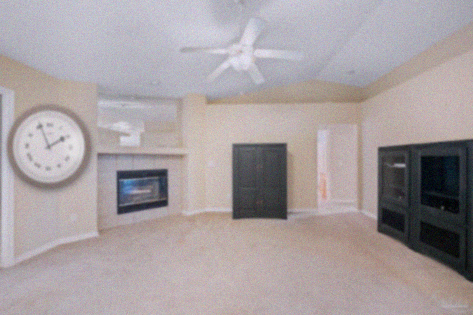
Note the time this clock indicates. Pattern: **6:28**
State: **1:56**
